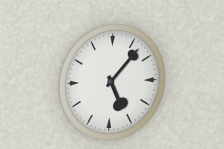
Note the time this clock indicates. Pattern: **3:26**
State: **5:07**
